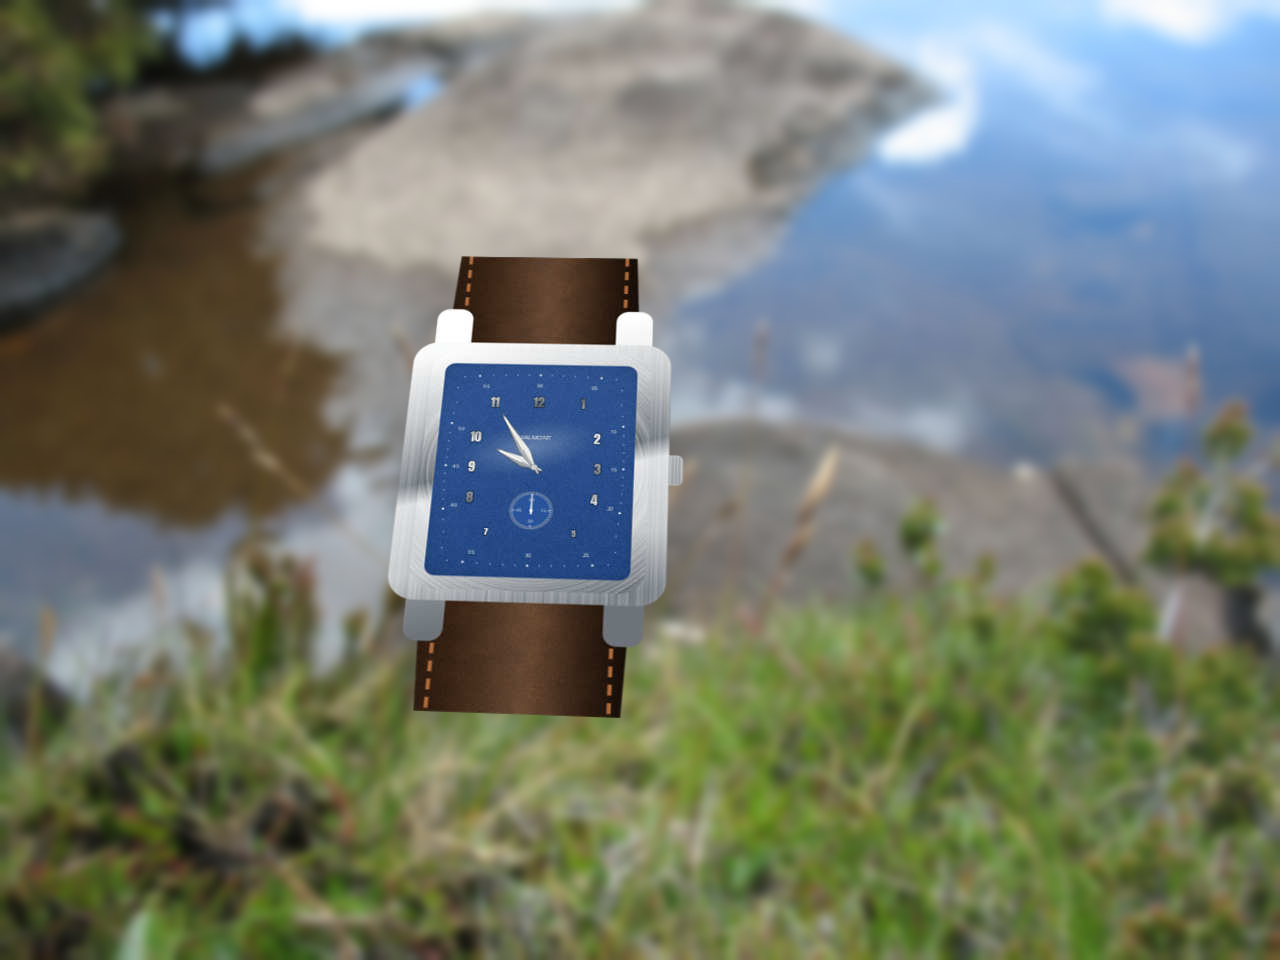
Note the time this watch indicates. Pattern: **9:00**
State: **9:55**
